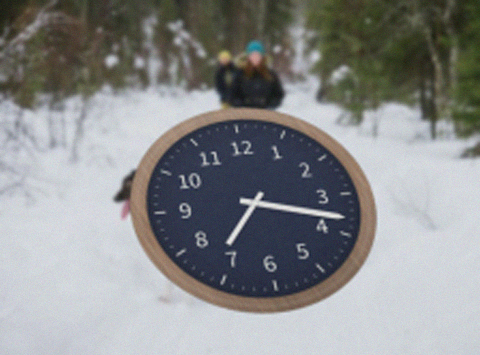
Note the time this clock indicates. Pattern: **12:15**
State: **7:18**
